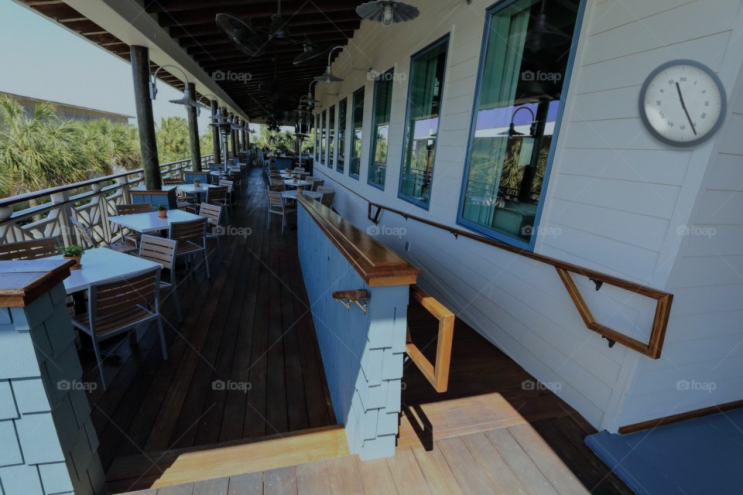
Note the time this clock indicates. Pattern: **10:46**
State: **11:26**
